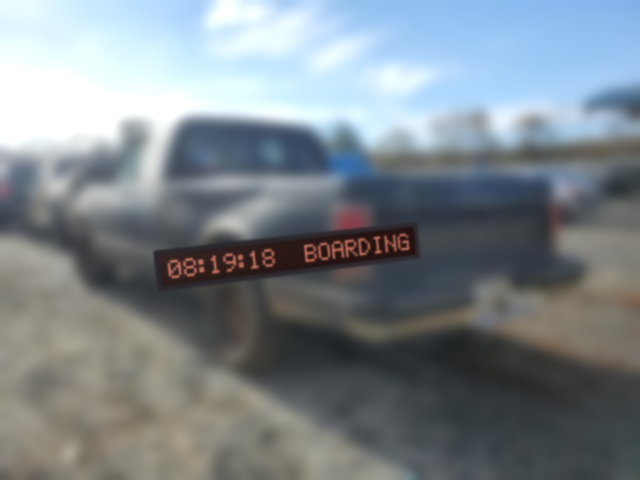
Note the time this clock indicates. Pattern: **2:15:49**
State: **8:19:18**
